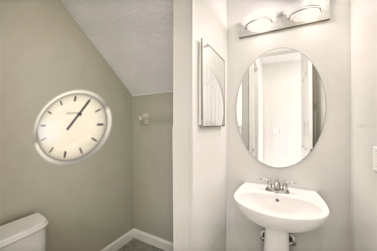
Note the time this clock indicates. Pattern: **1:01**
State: **1:05**
